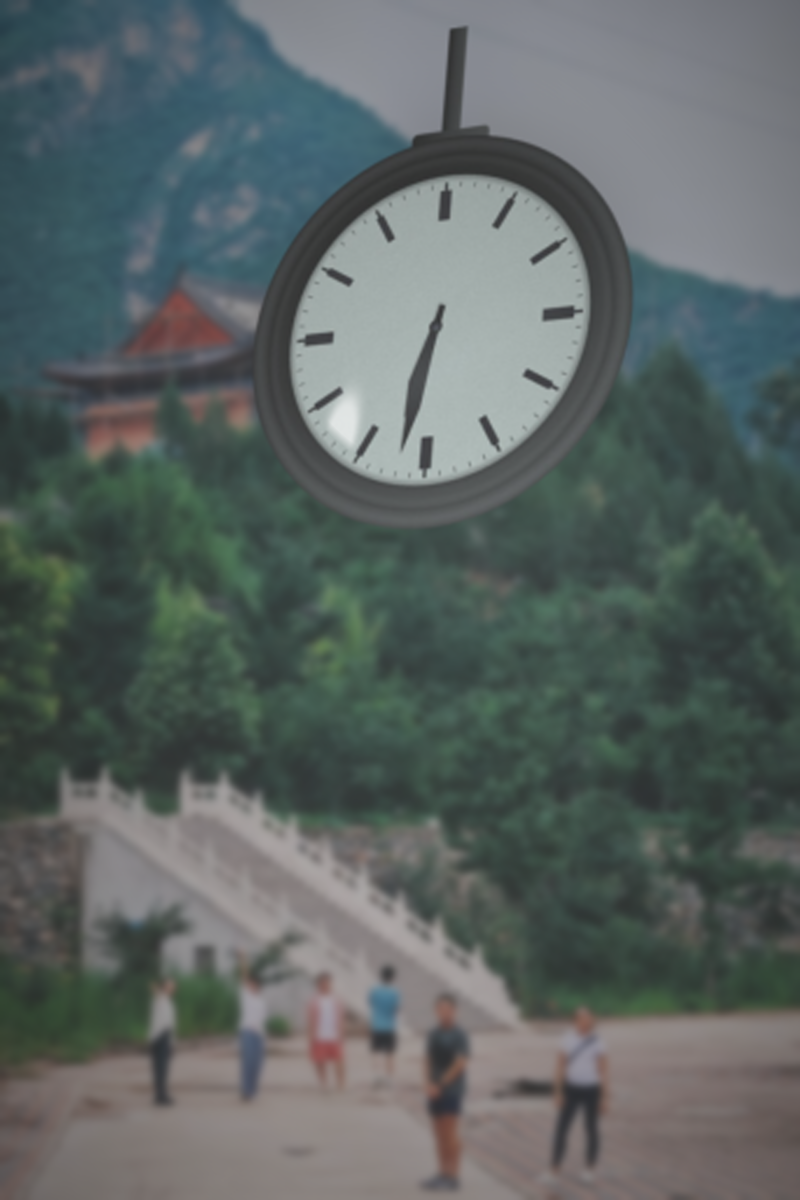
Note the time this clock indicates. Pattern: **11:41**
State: **6:32**
